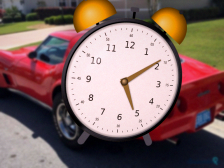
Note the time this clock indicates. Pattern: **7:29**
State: **5:09**
